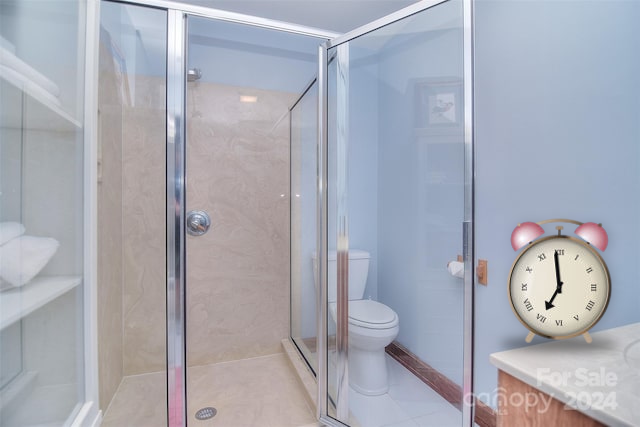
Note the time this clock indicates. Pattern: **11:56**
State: **6:59**
